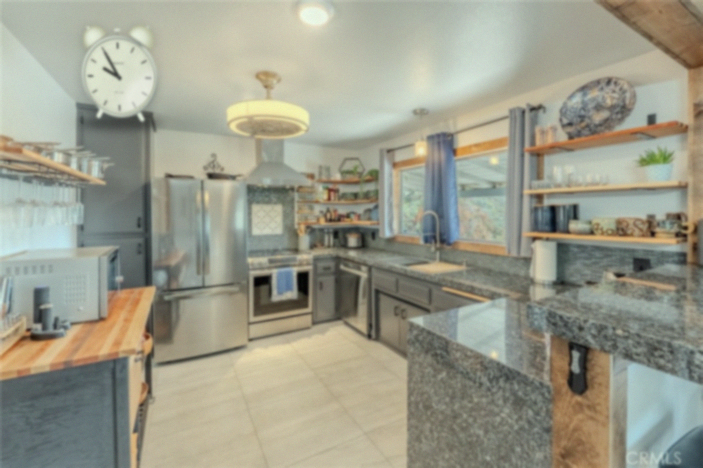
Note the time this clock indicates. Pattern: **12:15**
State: **9:55**
